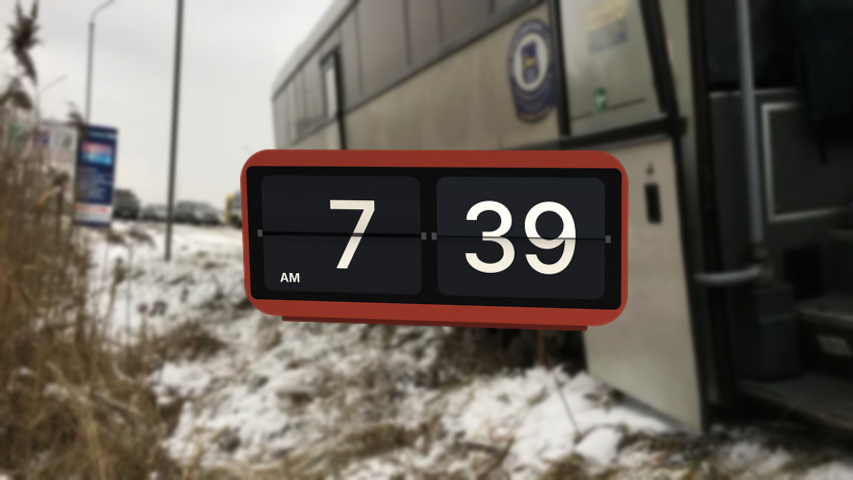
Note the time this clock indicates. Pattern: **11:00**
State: **7:39**
